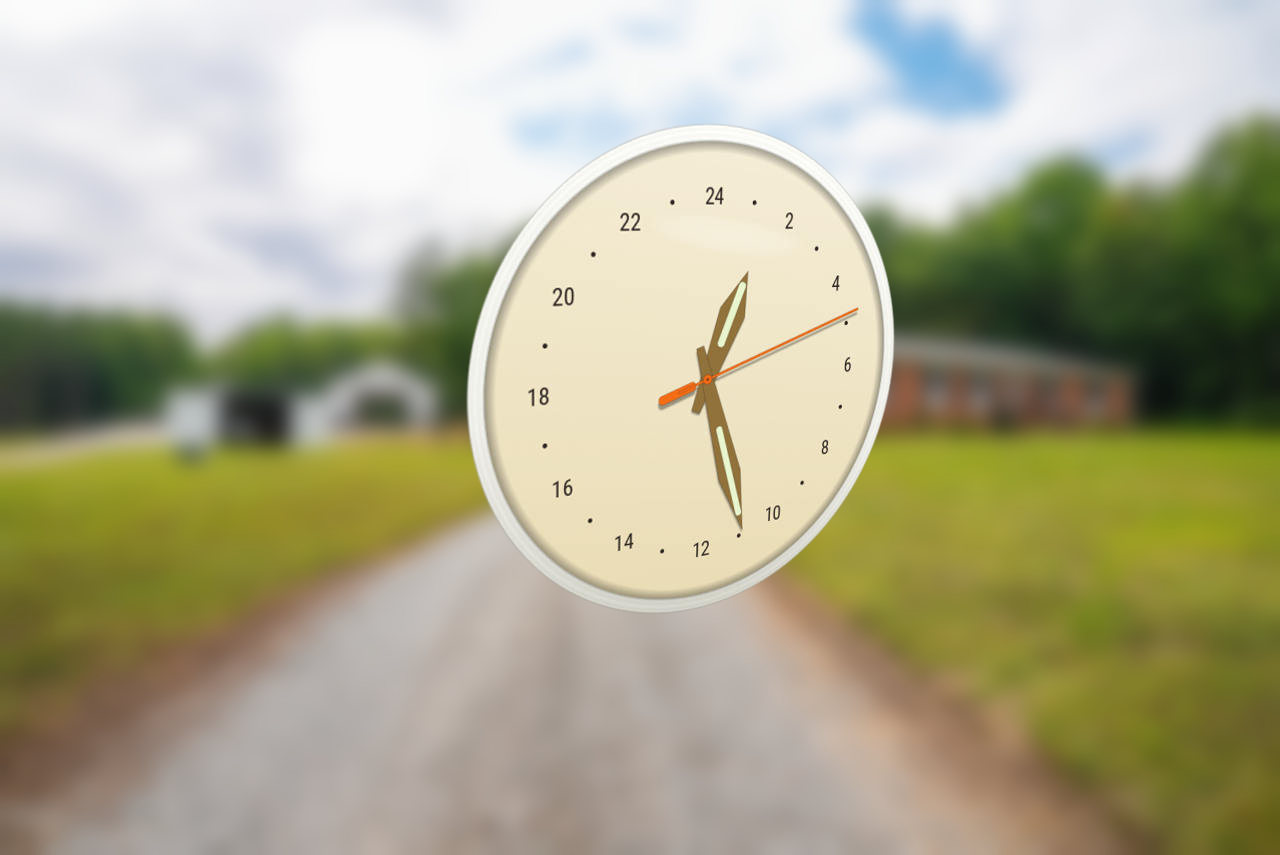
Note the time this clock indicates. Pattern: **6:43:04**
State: **1:27:12**
